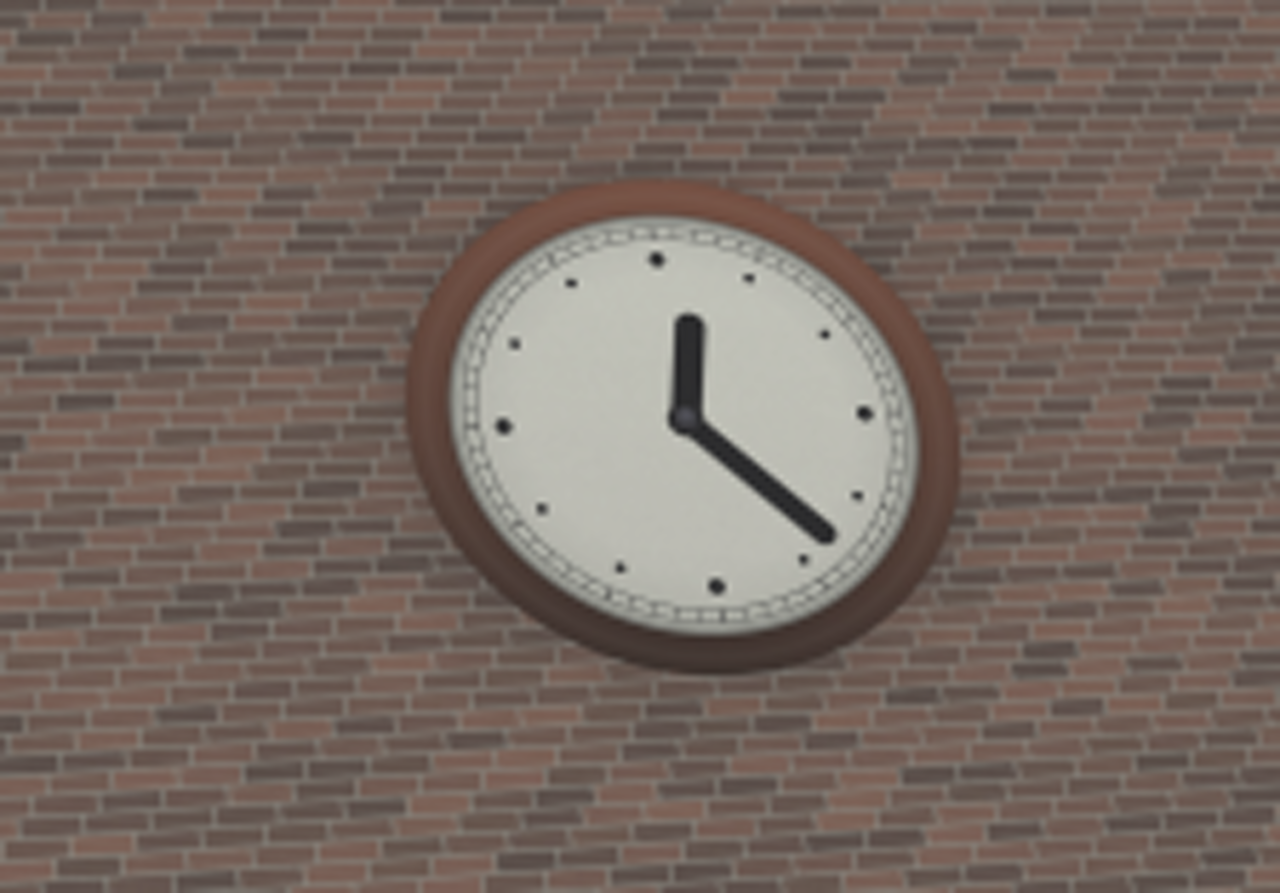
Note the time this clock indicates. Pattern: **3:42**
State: **12:23**
